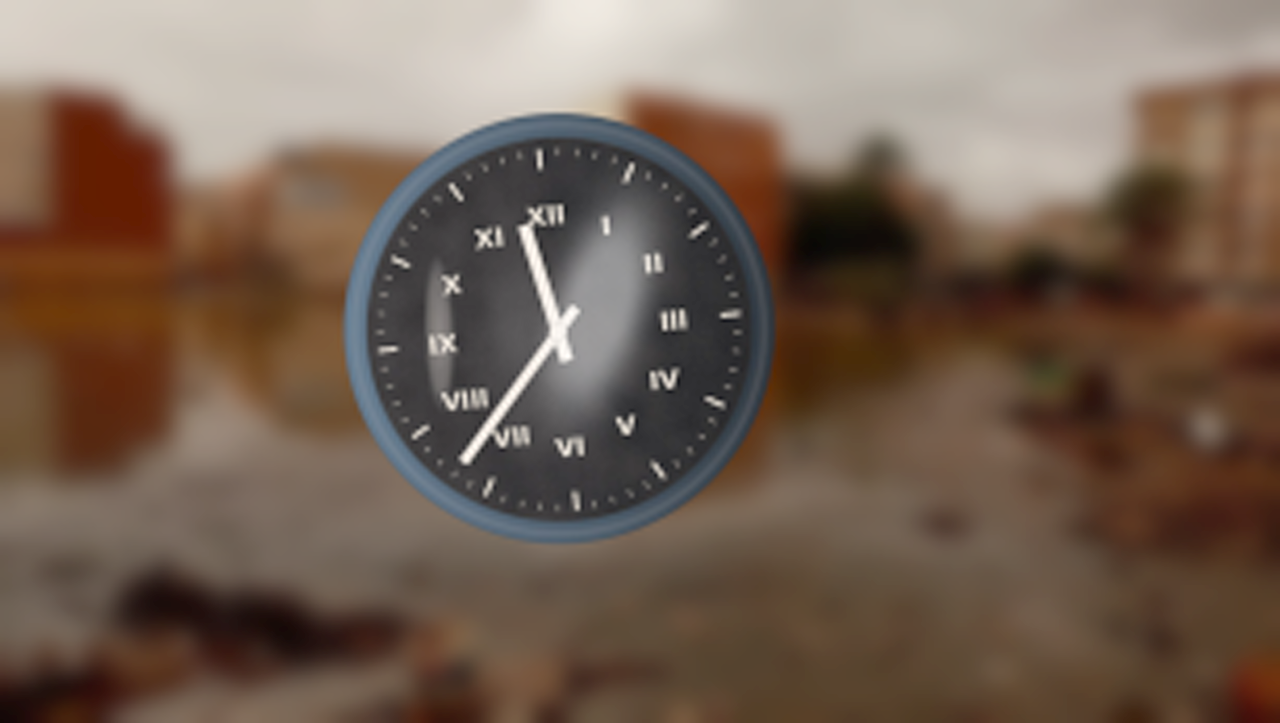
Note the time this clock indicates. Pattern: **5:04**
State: **11:37**
